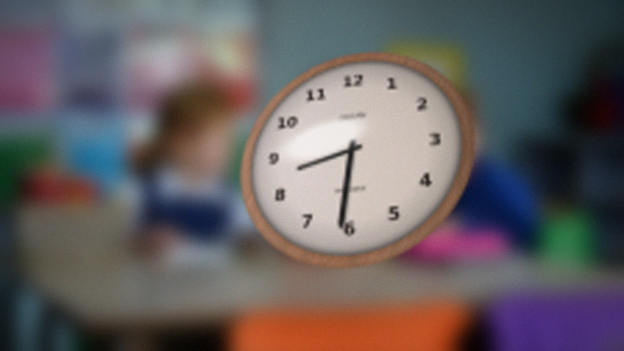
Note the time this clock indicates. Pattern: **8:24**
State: **8:31**
